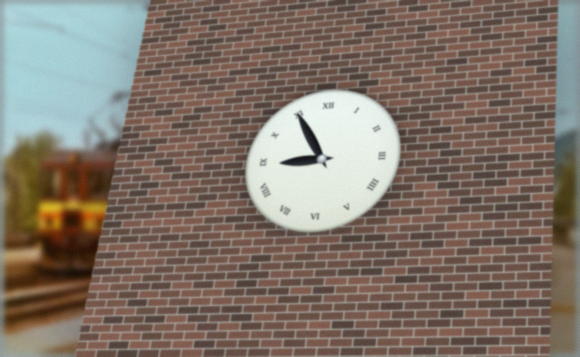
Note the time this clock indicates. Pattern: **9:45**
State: **8:55**
